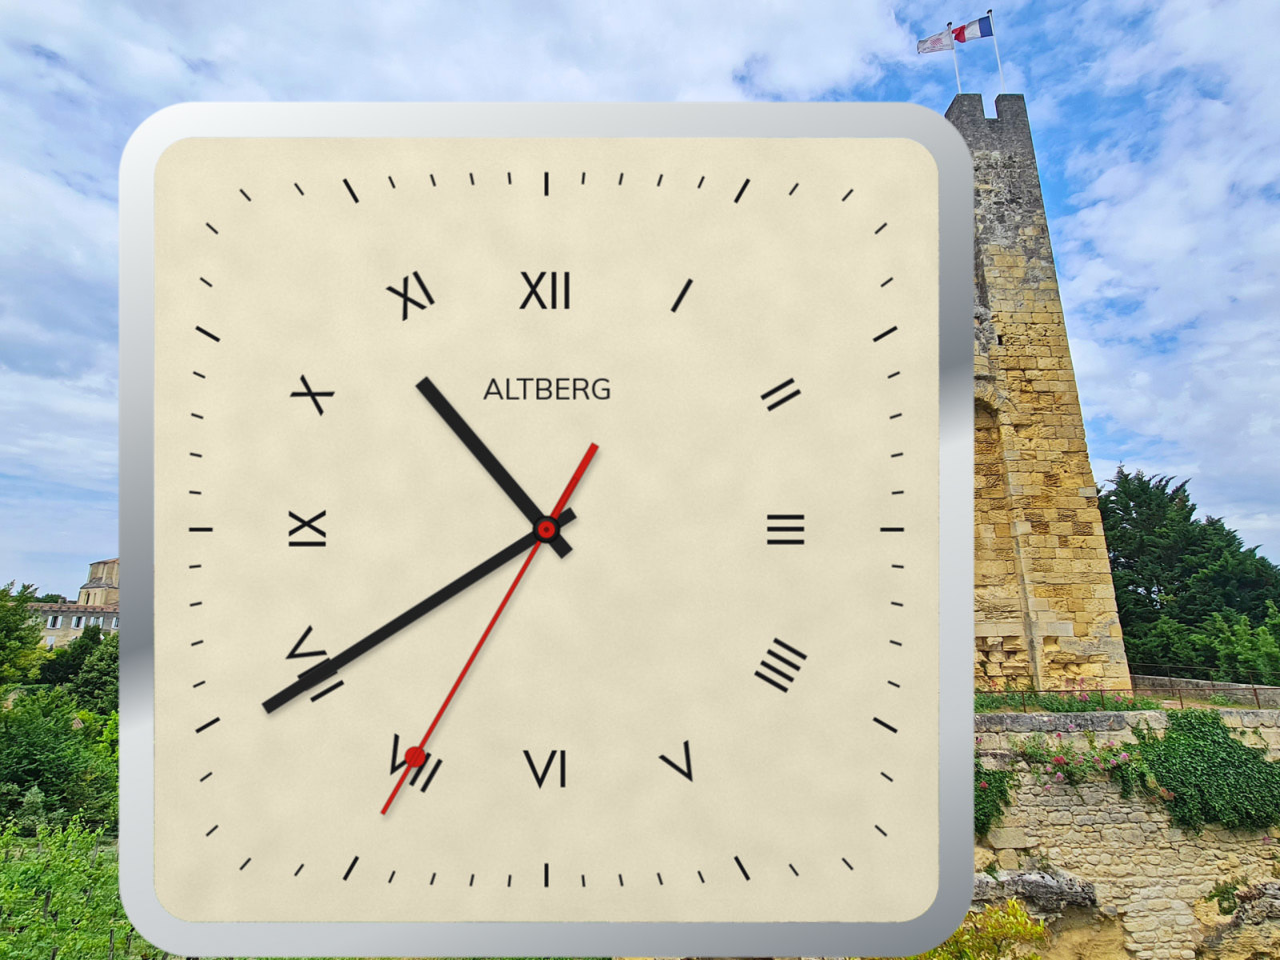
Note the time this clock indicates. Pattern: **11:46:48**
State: **10:39:35**
